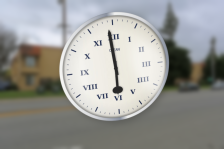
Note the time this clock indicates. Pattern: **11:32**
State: **5:59**
